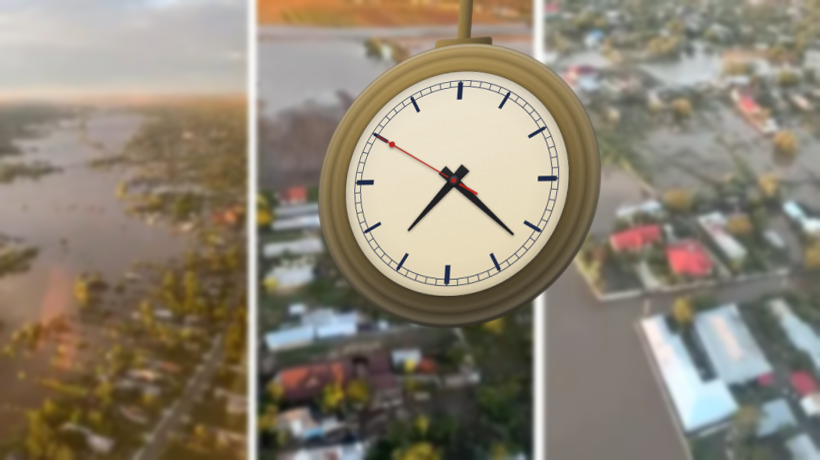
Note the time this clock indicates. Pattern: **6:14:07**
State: **7:21:50**
